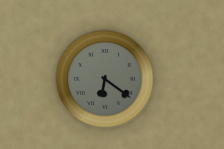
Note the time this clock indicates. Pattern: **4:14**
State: **6:21**
